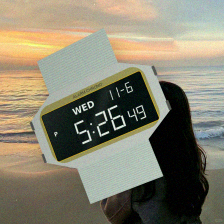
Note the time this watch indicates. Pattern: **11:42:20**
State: **5:26:49**
